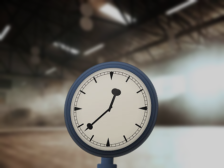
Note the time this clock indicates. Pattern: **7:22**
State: **12:38**
